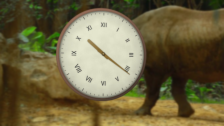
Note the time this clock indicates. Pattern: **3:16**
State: **10:21**
